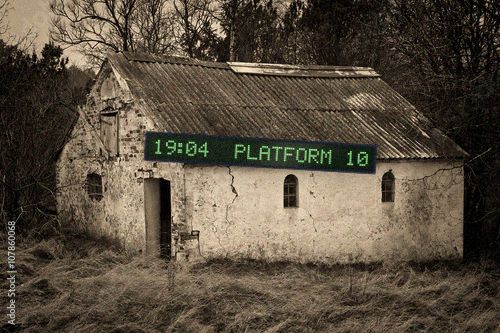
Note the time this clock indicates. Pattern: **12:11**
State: **19:04**
